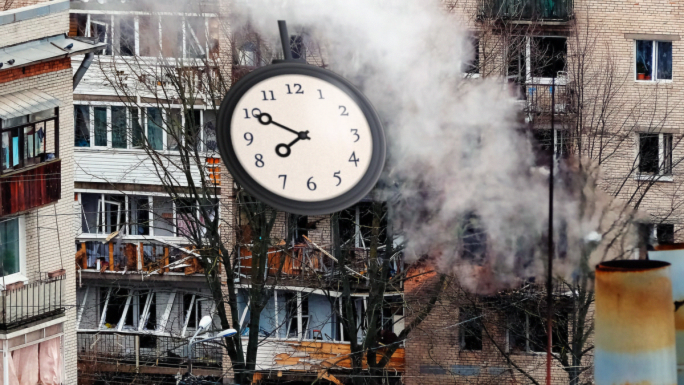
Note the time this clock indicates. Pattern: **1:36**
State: **7:50**
